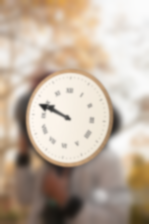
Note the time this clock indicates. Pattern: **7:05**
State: **9:48**
